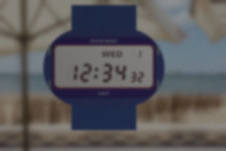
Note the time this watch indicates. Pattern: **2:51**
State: **12:34**
